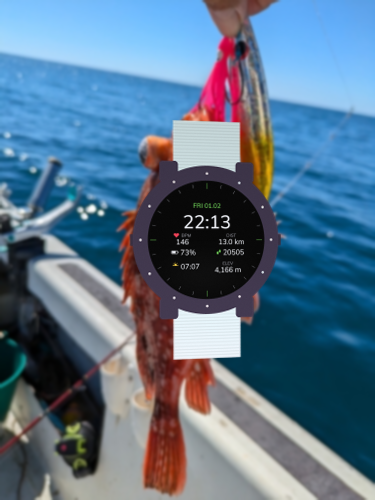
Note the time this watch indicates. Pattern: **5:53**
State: **22:13**
